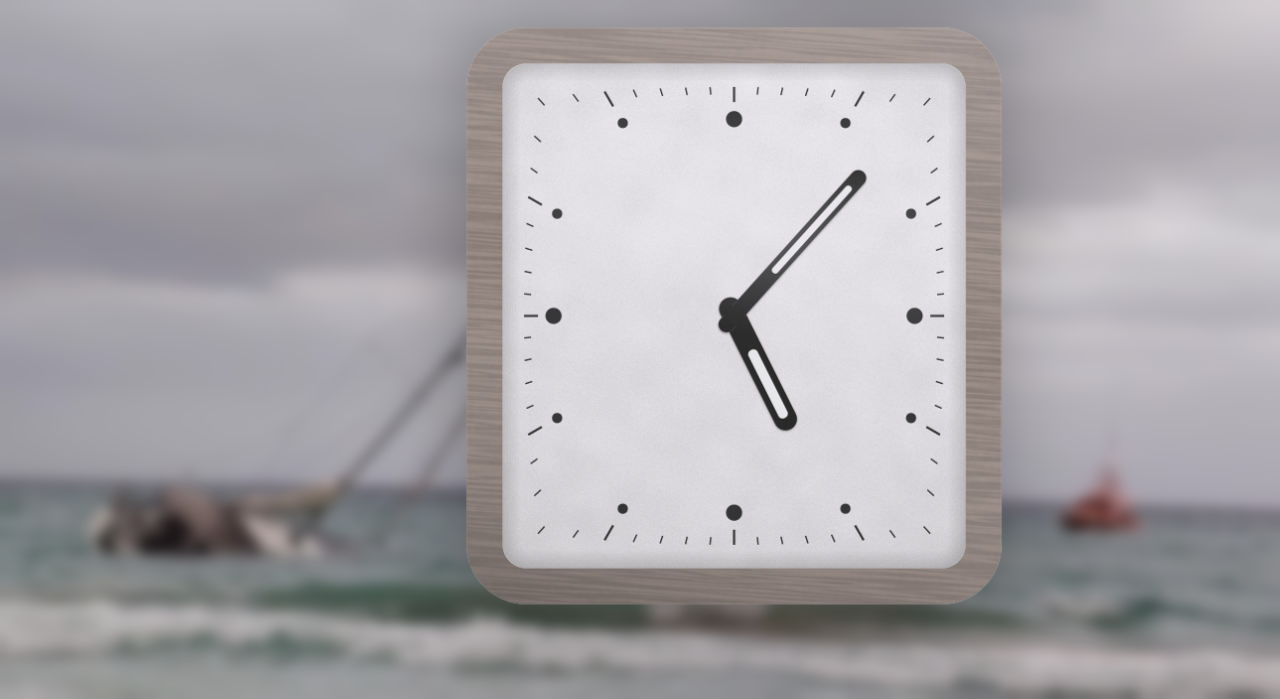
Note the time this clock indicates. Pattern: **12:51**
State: **5:07**
